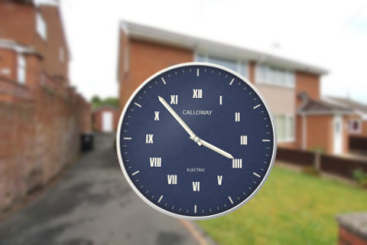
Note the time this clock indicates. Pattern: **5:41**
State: **3:53**
